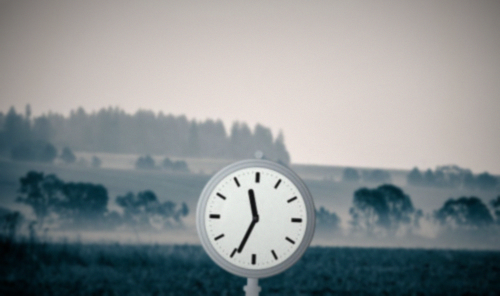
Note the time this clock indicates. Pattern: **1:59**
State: **11:34**
